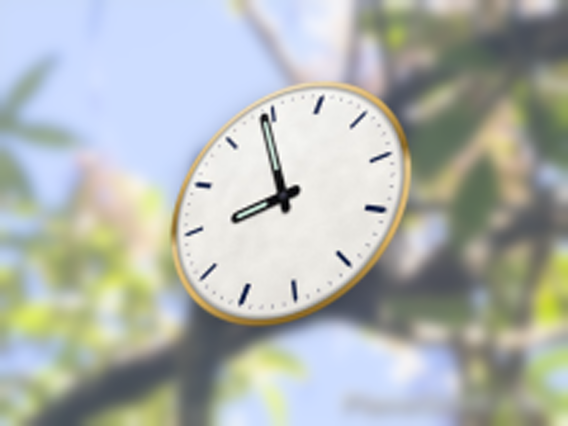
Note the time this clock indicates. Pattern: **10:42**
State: **7:54**
